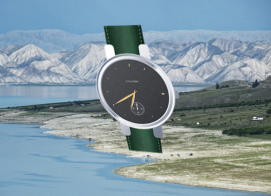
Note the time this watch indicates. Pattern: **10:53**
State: **6:40**
